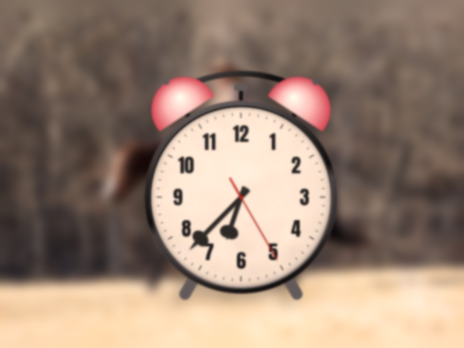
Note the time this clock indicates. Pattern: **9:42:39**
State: **6:37:25**
